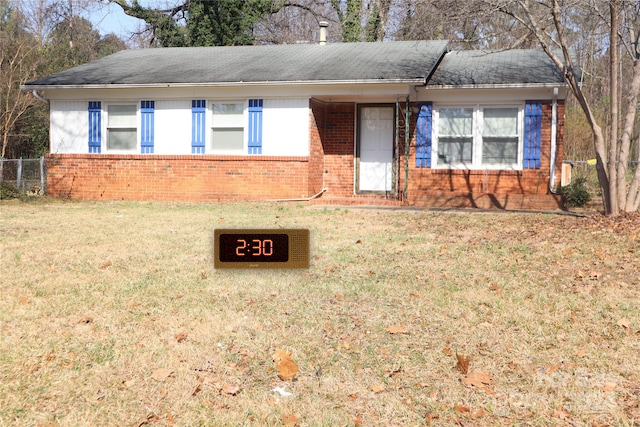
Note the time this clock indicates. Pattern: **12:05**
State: **2:30**
